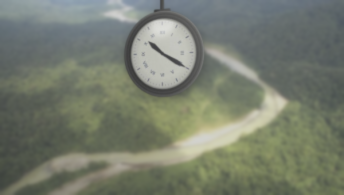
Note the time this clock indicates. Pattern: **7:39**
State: **10:20**
